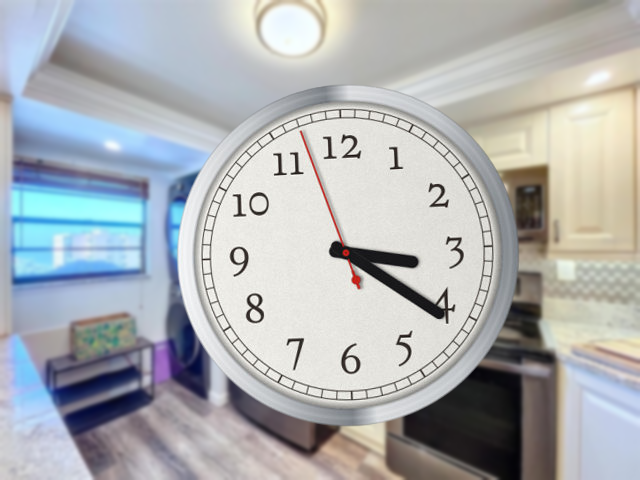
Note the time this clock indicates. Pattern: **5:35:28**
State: **3:20:57**
